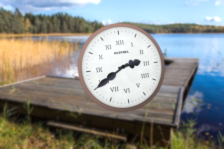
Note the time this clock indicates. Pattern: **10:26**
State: **2:40**
